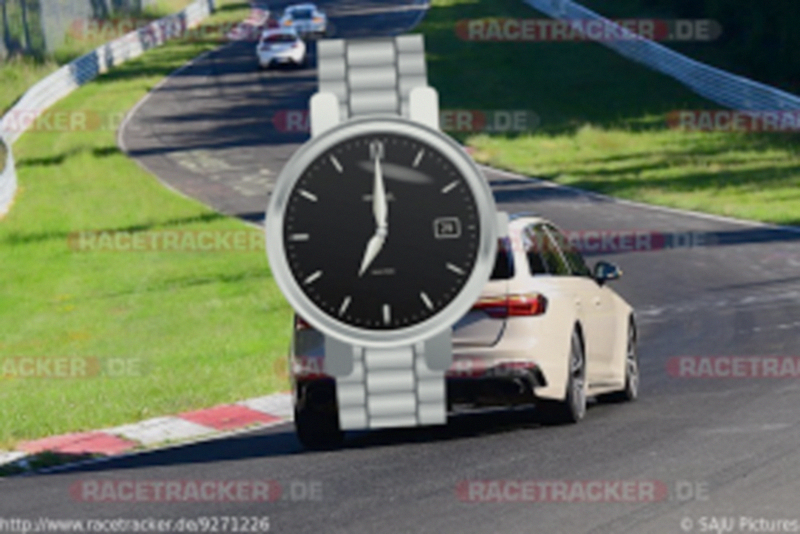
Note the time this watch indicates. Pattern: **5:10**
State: **7:00**
